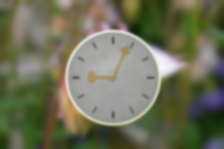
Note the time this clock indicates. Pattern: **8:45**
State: **9:04**
